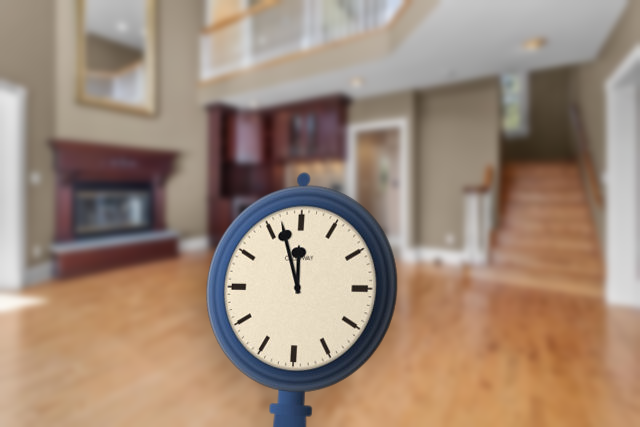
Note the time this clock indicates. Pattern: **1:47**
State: **11:57**
